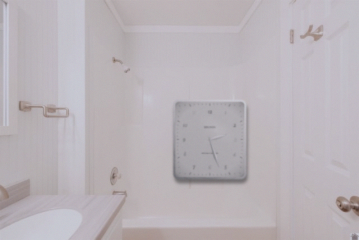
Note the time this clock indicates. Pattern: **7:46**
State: **2:27**
